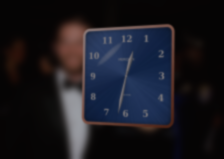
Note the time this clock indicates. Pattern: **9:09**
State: **12:32**
